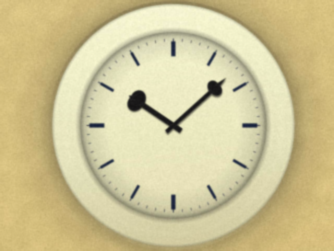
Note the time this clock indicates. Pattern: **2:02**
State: **10:08**
